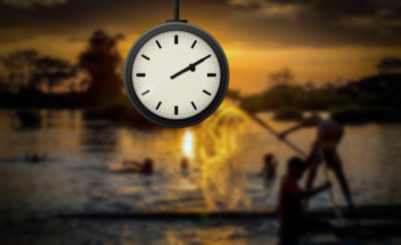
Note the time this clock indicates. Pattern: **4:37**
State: **2:10**
